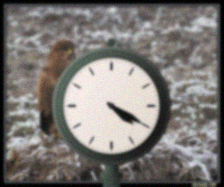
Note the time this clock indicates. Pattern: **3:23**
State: **4:20**
